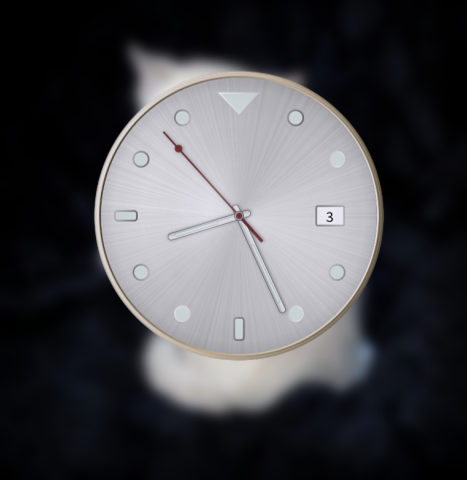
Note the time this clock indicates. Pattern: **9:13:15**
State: **8:25:53**
